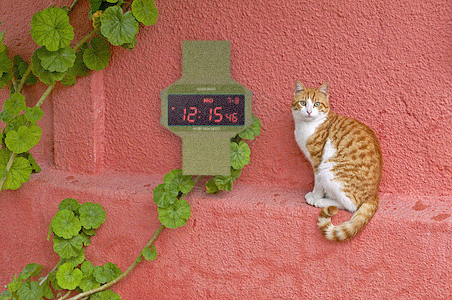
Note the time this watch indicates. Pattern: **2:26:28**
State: **12:15:46**
